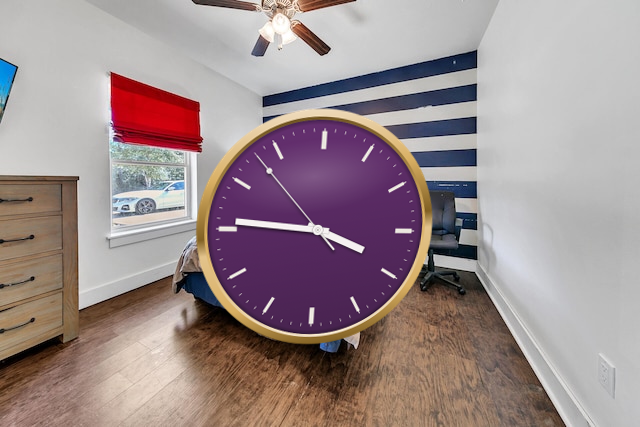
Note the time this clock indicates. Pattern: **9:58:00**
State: **3:45:53**
